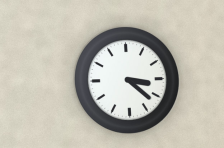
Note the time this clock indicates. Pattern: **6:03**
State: **3:22**
